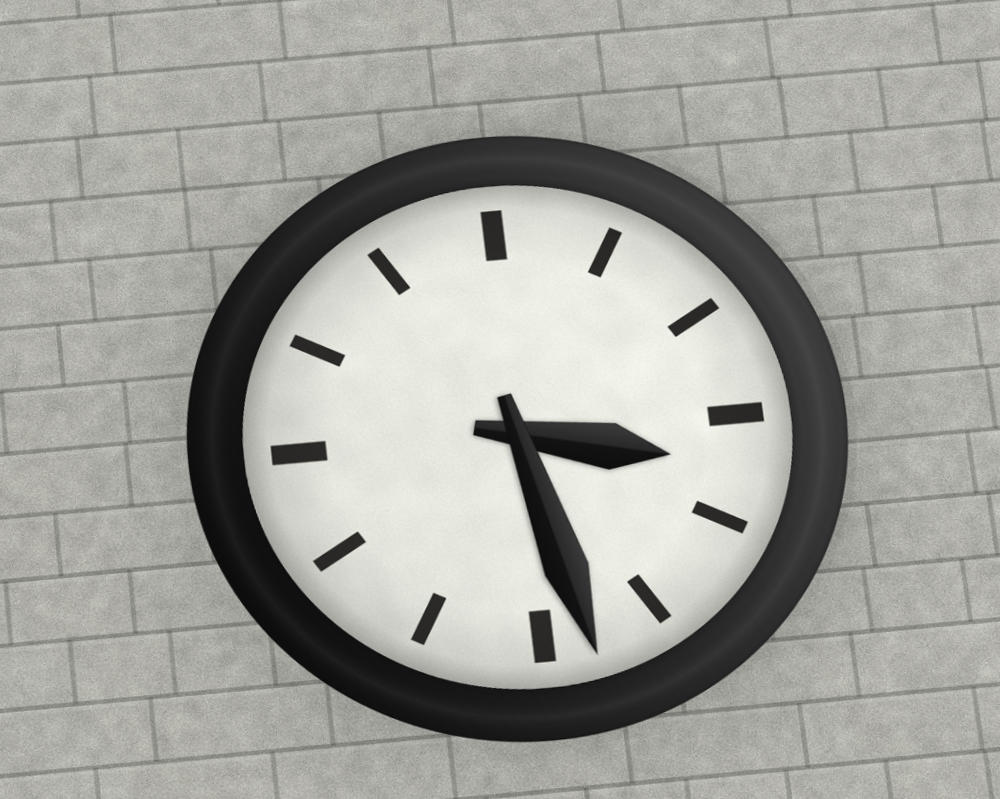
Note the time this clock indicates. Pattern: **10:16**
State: **3:28**
